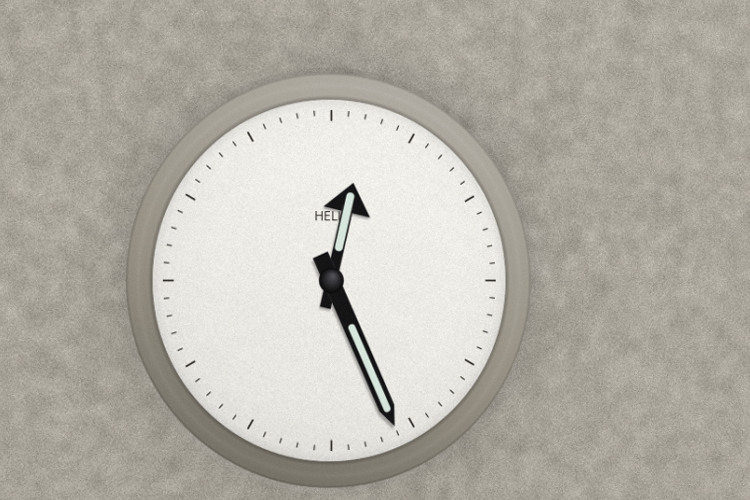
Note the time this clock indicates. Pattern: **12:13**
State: **12:26**
